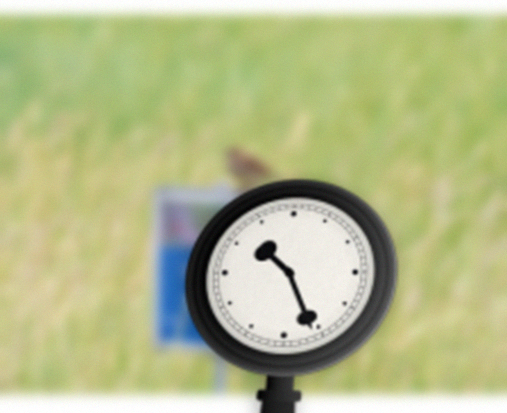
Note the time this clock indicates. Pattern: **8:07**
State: **10:26**
